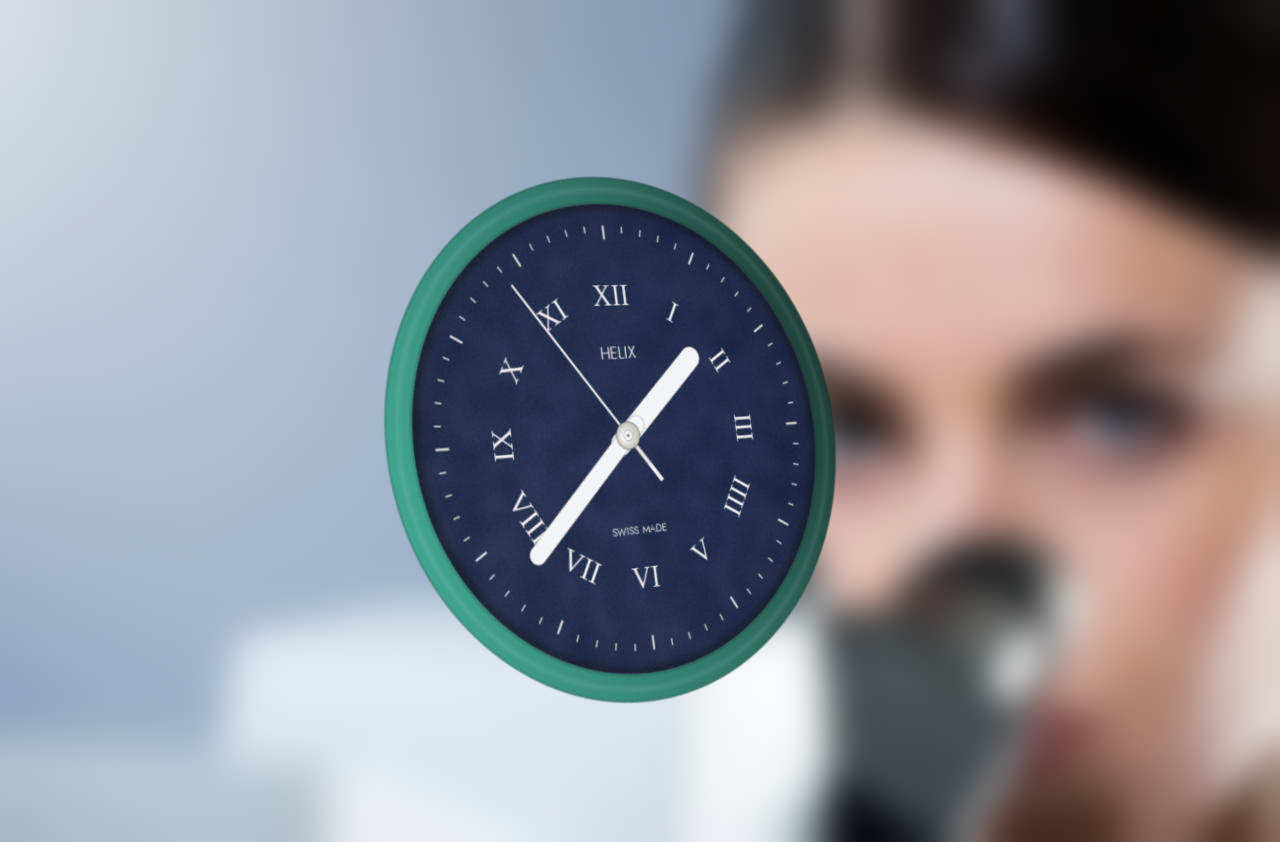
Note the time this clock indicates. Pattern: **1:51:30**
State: **1:37:54**
